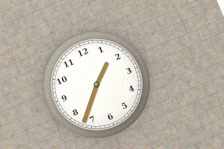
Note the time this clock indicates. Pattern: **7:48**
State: **1:37**
